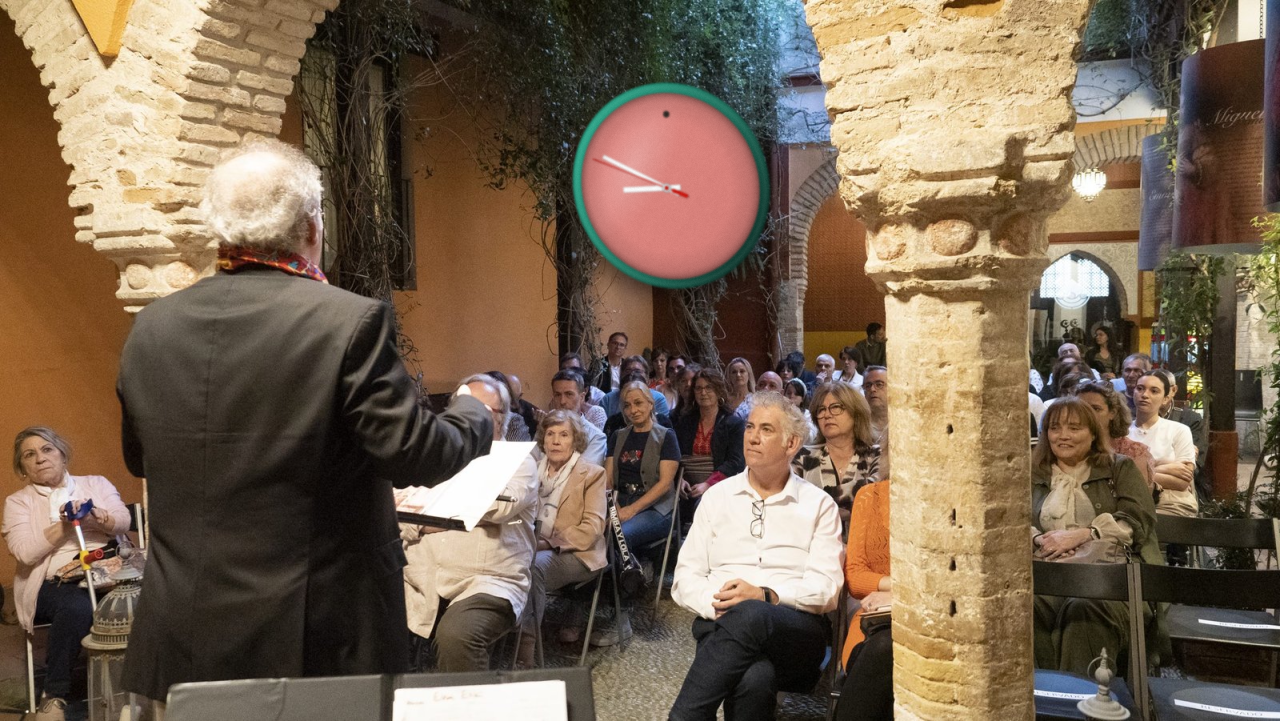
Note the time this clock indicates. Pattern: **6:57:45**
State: **8:48:48**
